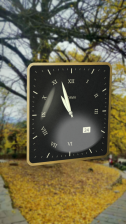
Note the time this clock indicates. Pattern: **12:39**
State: **10:57**
